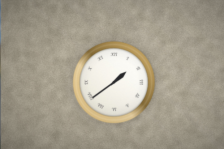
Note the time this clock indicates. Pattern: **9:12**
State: **1:39**
